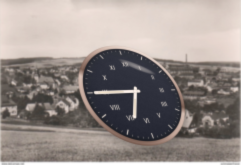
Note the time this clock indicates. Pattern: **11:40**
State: **6:45**
